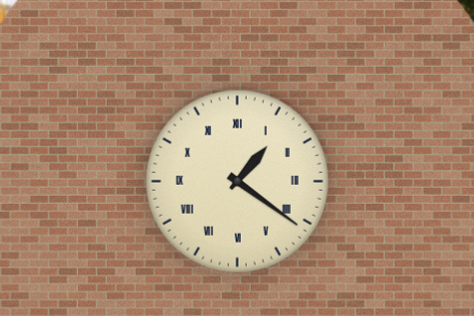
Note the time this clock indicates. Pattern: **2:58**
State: **1:21**
